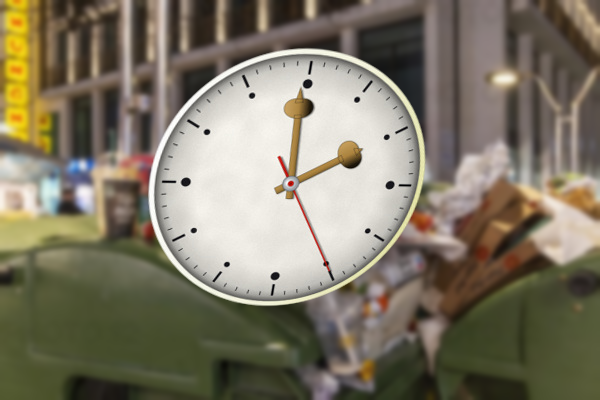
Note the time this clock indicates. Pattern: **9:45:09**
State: **1:59:25**
